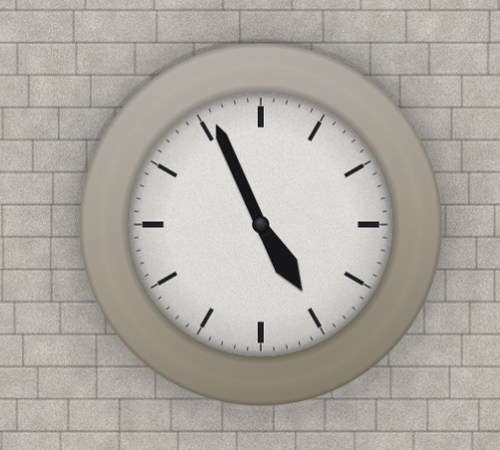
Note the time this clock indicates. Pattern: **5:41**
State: **4:56**
